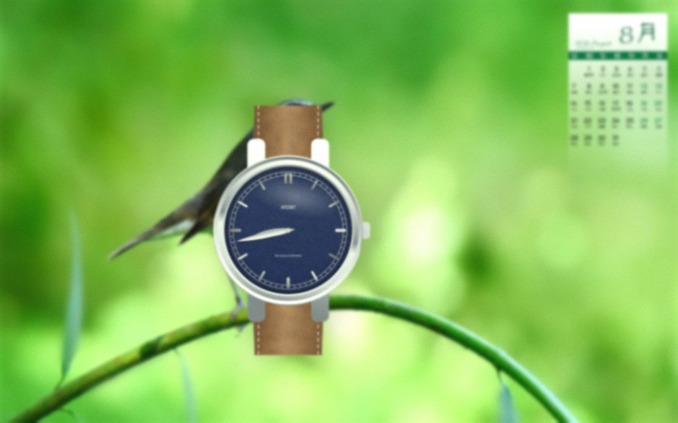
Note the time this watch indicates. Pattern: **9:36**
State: **8:43**
